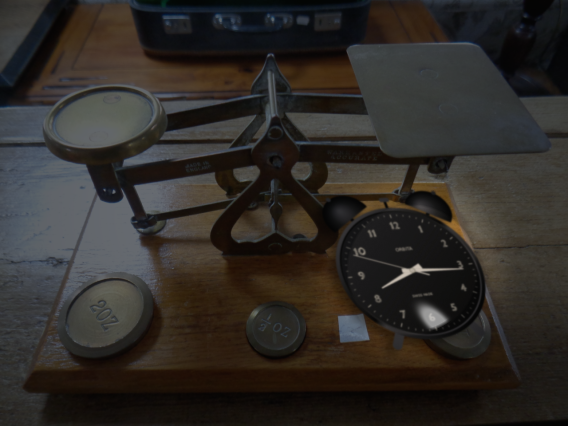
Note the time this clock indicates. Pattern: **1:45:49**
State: **8:15:49**
